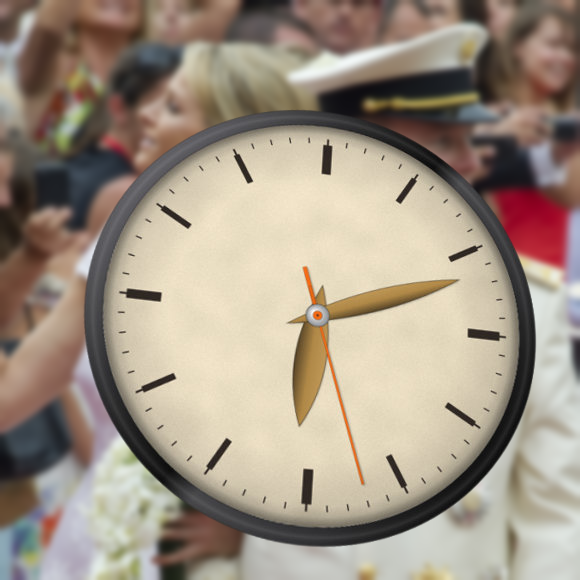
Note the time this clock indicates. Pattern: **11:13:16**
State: **6:11:27**
